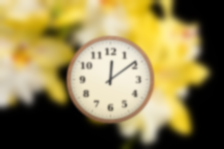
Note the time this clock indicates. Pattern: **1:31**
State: **12:09**
